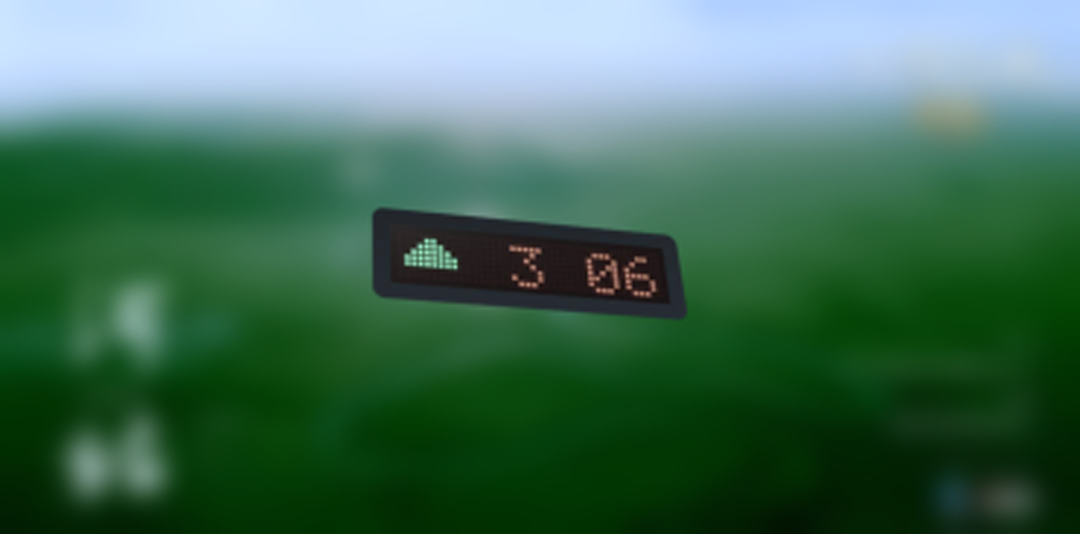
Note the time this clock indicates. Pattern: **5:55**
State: **3:06**
